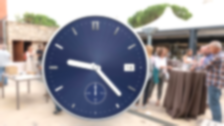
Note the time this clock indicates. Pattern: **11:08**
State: **9:23**
